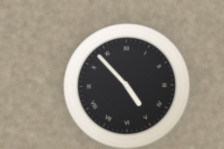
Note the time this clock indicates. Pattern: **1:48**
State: **4:53**
